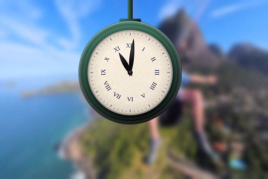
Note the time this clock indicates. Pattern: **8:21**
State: **11:01**
